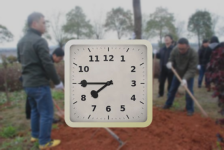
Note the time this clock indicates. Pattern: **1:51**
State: **7:45**
